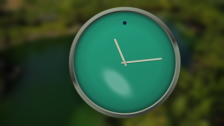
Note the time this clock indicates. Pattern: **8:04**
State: **11:14**
